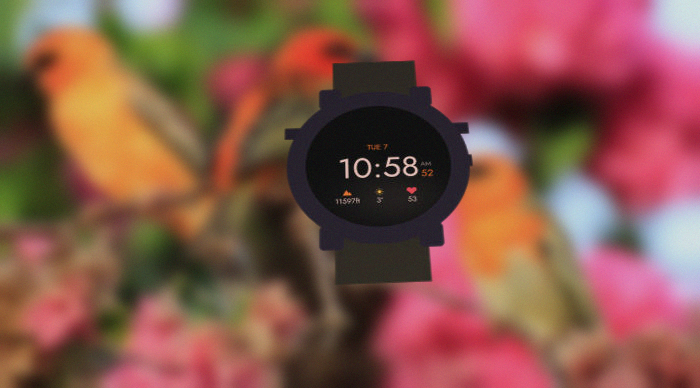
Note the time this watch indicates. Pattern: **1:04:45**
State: **10:58:52**
